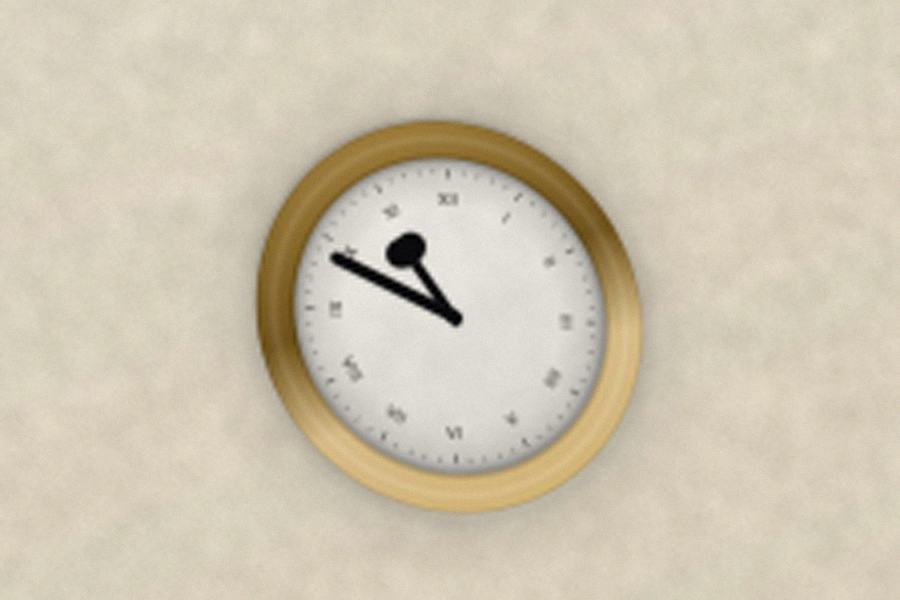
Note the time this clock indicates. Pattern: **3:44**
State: **10:49**
